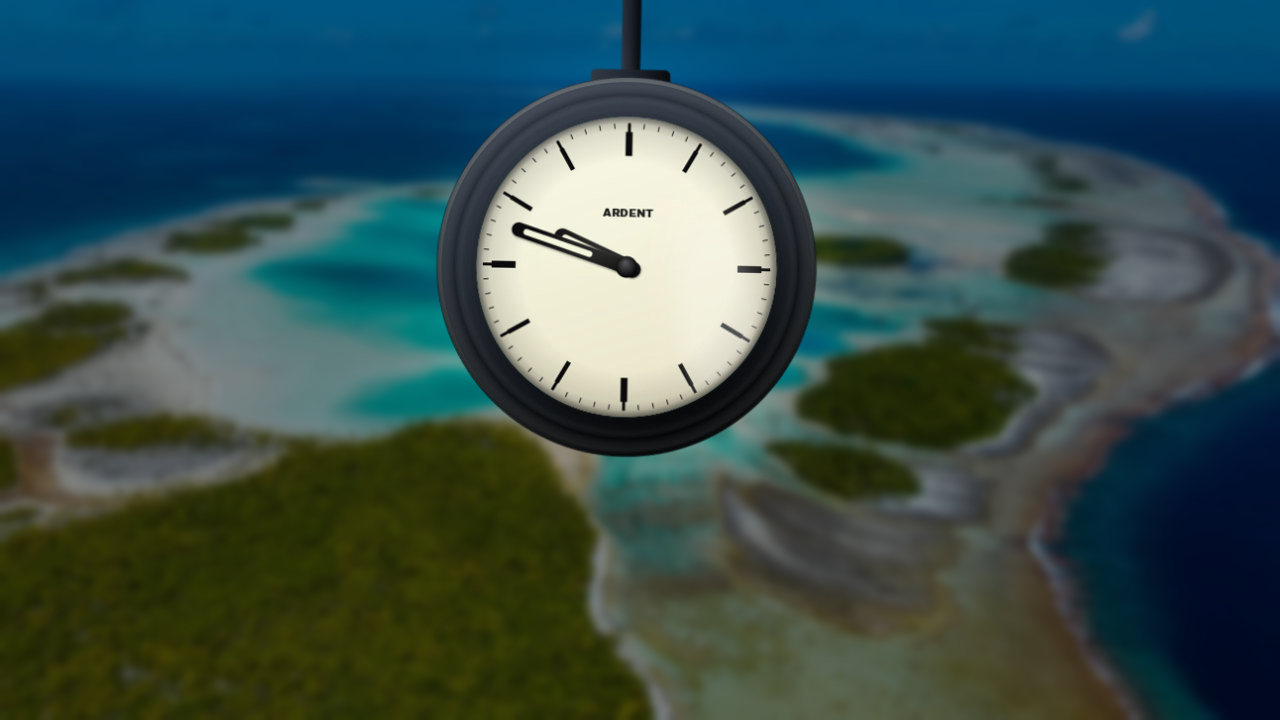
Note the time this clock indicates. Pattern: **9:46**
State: **9:48**
